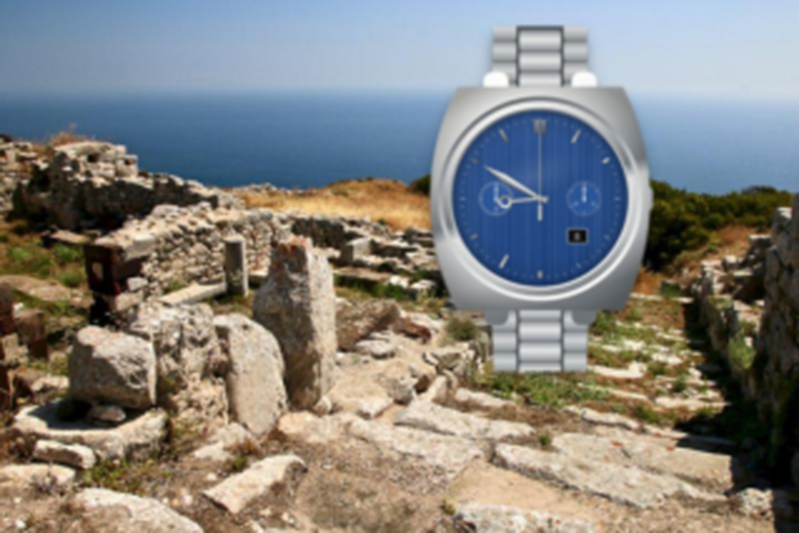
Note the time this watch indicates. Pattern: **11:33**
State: **8:50**
